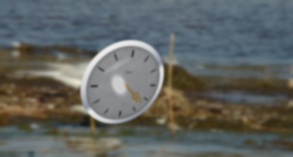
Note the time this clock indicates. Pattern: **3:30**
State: **4:22**
